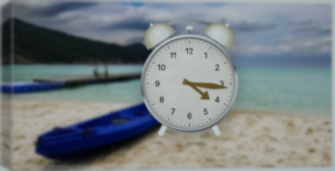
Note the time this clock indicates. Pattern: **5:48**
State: **4:16**
